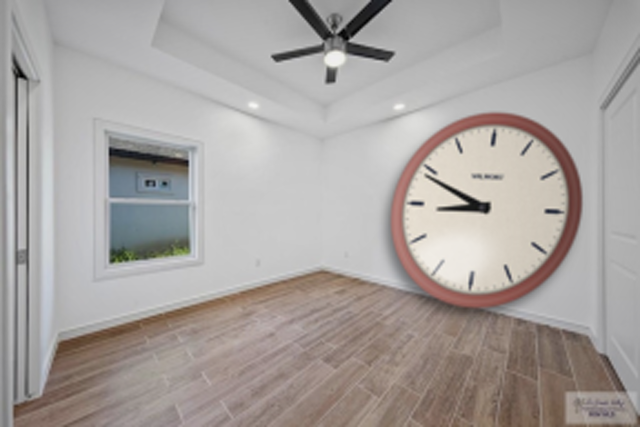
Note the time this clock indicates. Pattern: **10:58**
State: **8:49**
